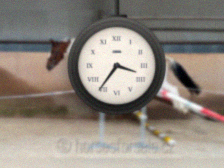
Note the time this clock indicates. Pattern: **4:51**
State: **3:36**
